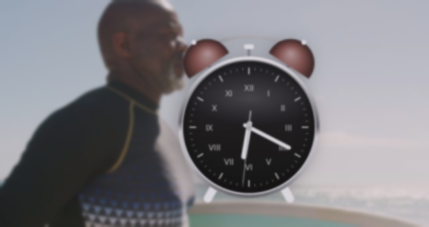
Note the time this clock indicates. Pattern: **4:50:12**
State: **6:19:31**
